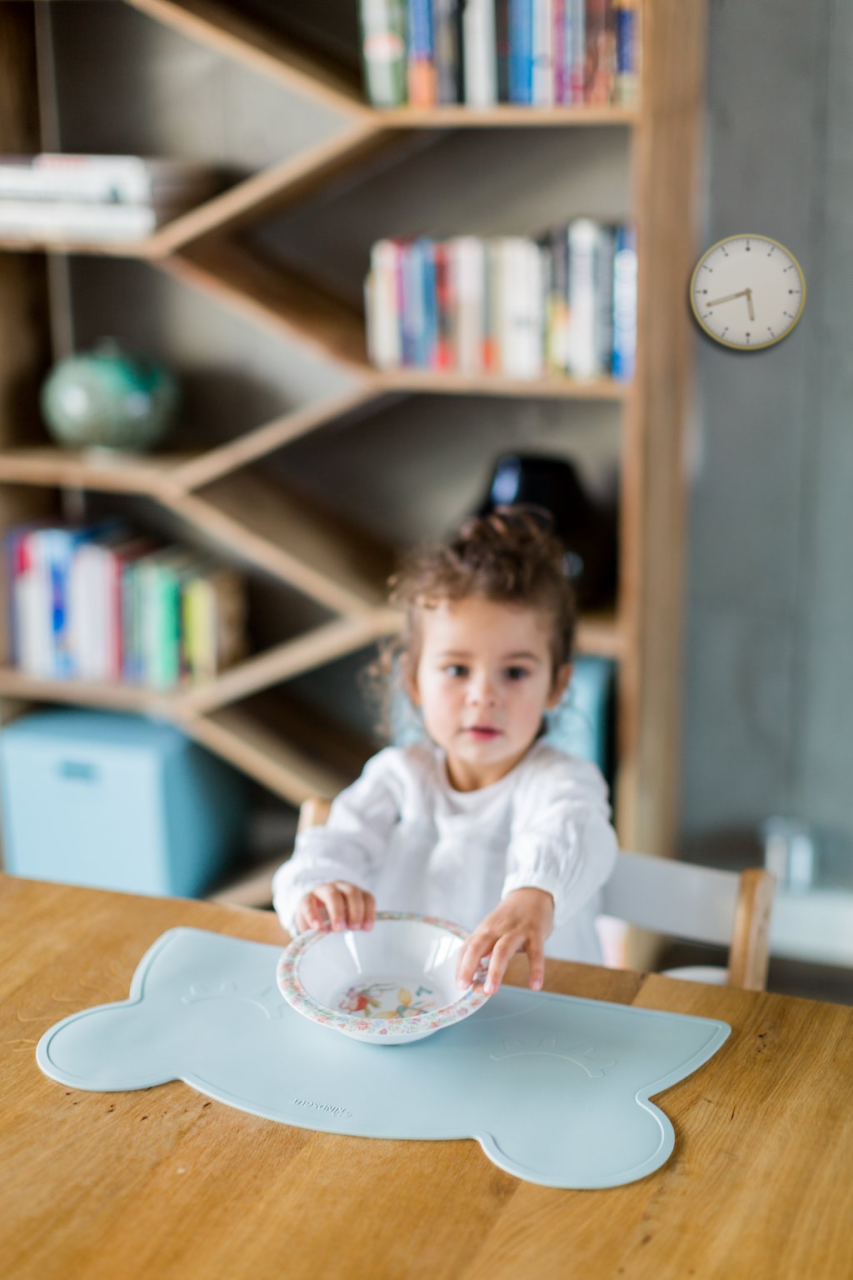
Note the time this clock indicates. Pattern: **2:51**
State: **5:42**
